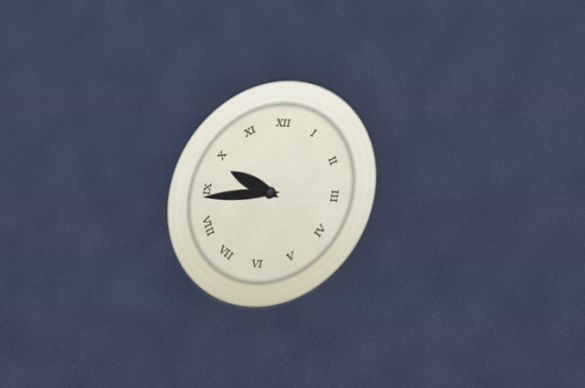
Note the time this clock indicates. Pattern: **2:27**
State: **9:44**
